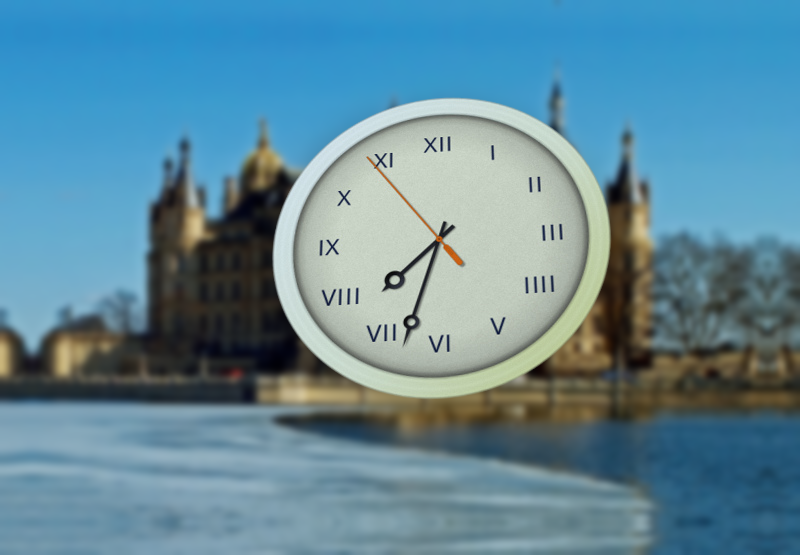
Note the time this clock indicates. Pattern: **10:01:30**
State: **7:32:54**
